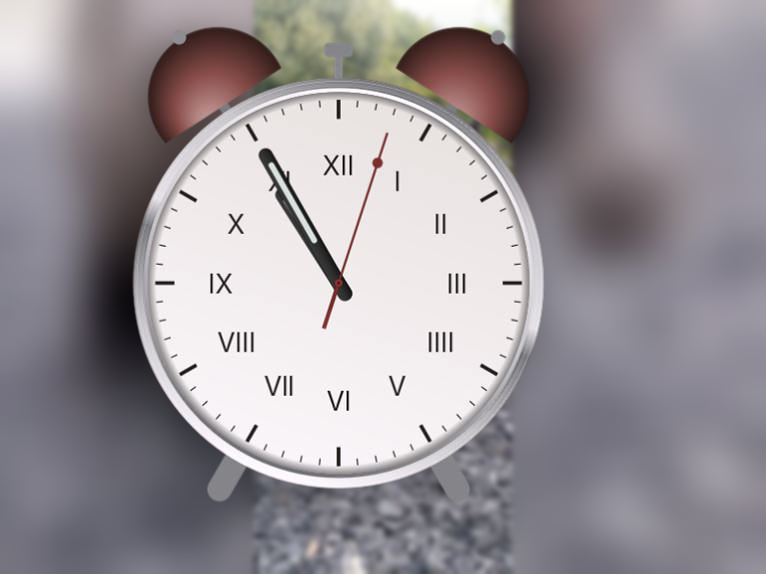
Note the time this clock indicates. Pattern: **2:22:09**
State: **10:55:03**
